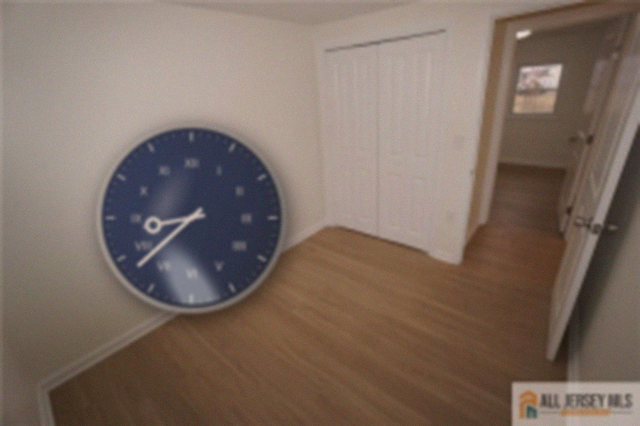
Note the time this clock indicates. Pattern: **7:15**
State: **8:38**
